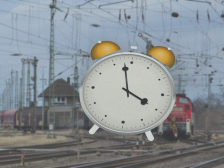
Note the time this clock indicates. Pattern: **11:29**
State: **3:58**
